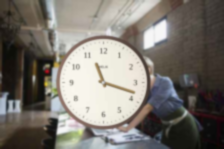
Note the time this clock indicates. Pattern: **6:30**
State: **11:18**
